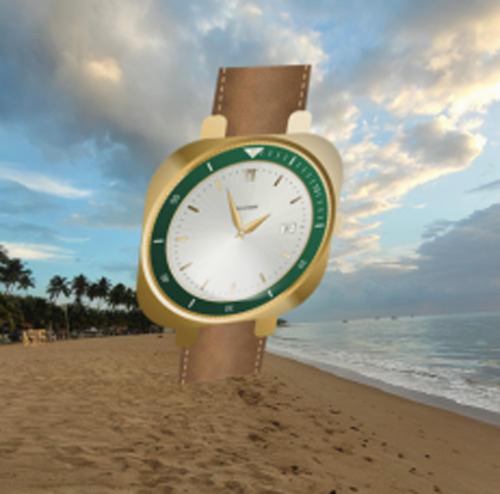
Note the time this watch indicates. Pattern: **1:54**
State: **1:56**
